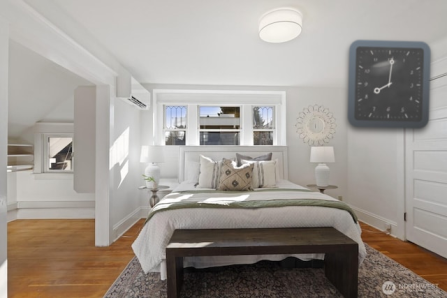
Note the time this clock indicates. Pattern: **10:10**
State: **8:01**
